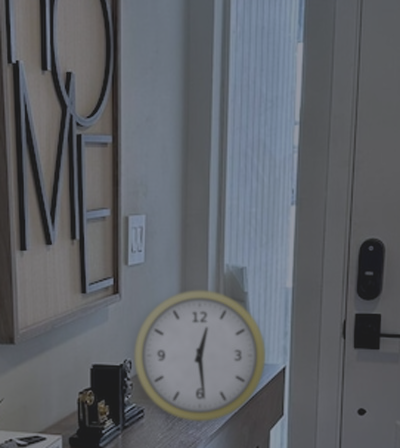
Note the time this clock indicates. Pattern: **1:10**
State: **12:29**
